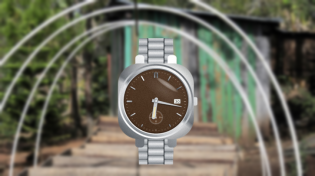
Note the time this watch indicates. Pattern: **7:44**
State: **6:17**
